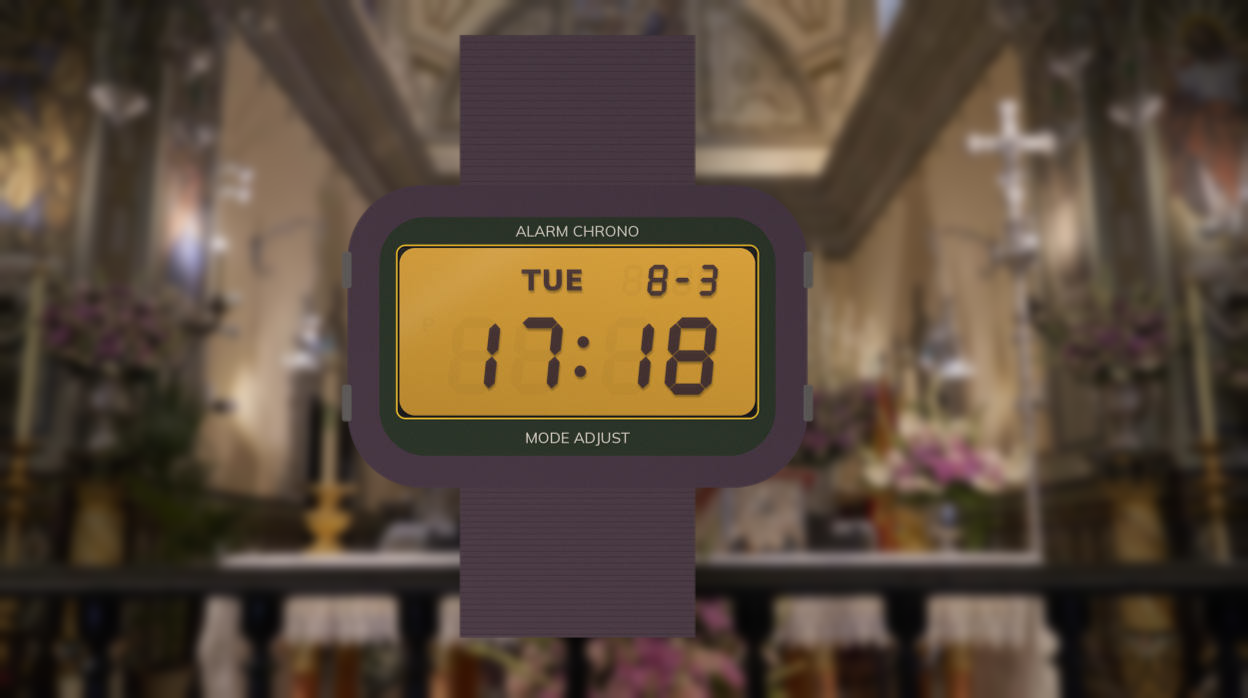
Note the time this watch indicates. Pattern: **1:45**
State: **17:18**
